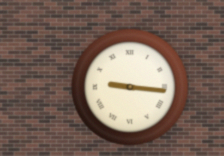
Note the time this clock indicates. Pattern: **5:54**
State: **9:16**
